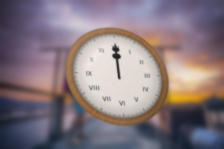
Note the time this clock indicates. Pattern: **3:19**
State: **12:00**
